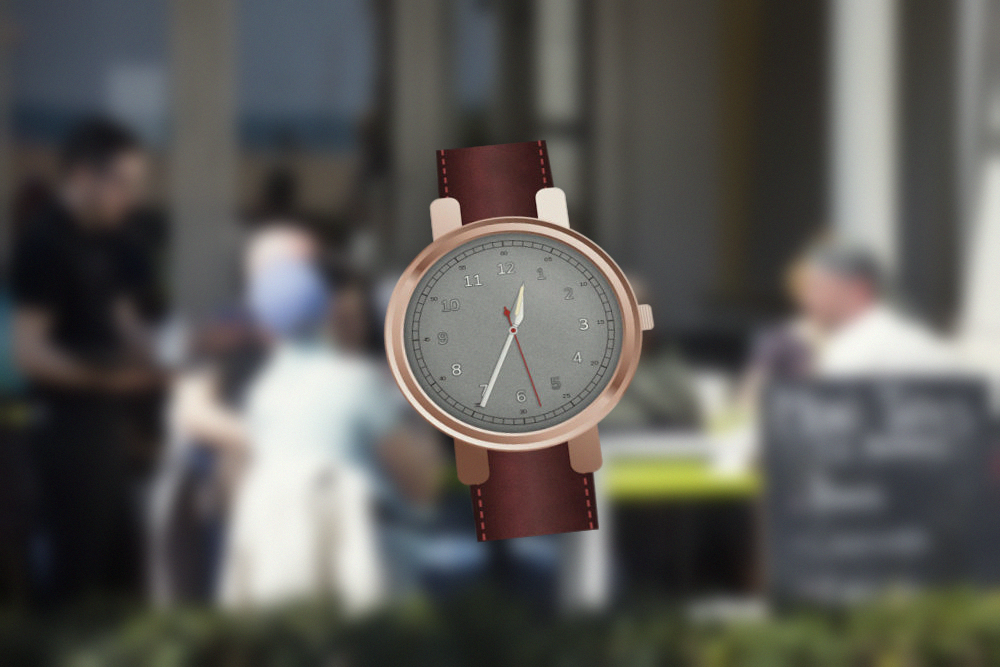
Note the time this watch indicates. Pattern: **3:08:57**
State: **12:34:28**
